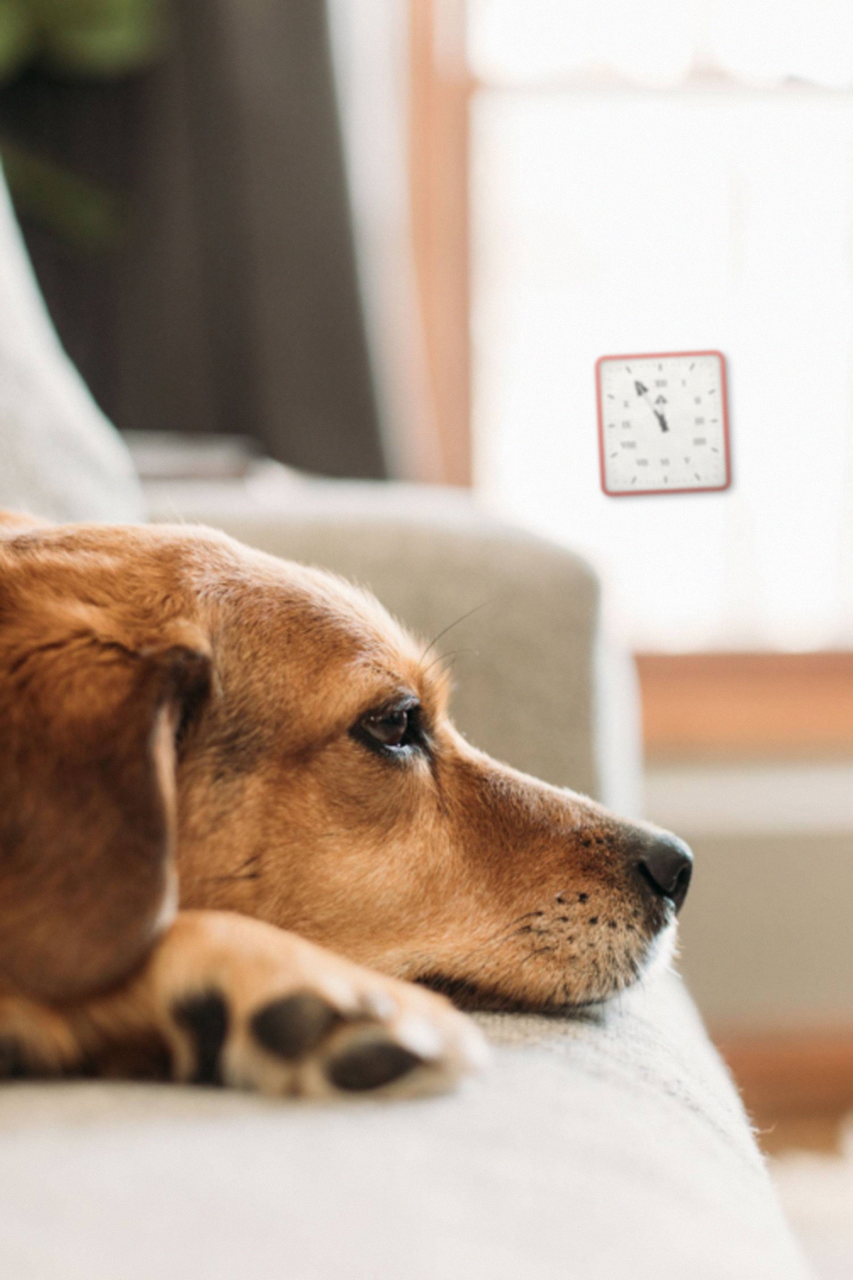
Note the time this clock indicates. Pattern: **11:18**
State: **11:55**
